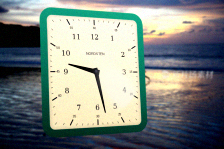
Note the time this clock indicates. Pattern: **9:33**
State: **9:28**
